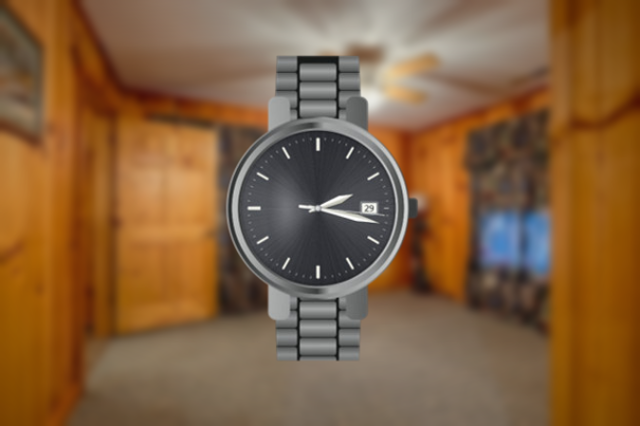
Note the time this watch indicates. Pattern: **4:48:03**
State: **2:17:16**
